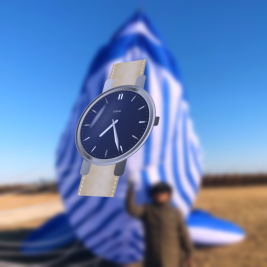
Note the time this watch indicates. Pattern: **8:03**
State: **7:26**
